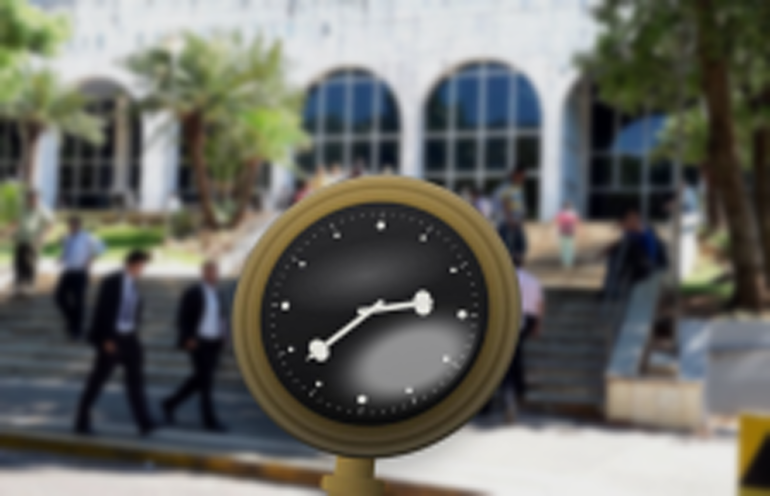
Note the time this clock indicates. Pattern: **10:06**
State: **2:38**
